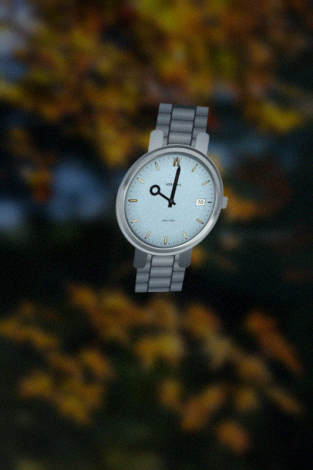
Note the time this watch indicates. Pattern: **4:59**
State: **10:01**
